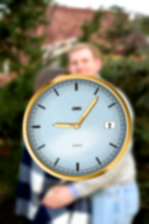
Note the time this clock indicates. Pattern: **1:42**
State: **9:06**
